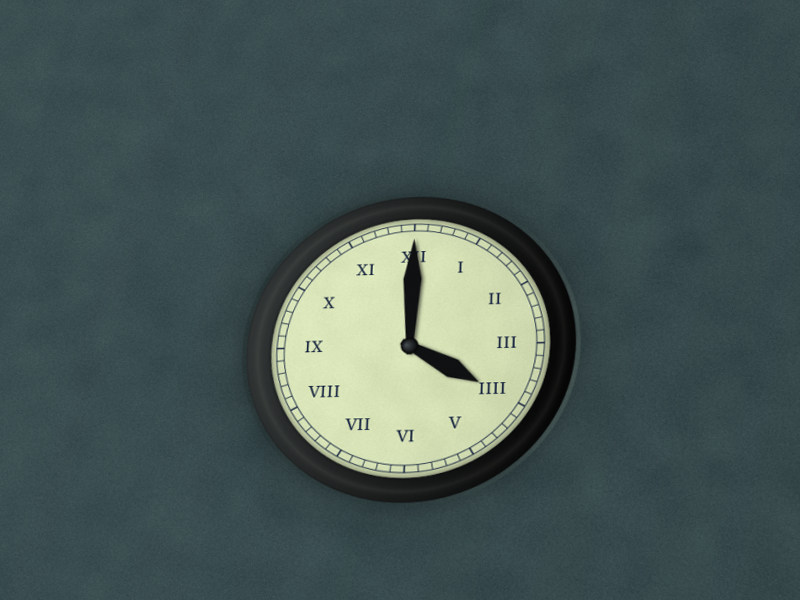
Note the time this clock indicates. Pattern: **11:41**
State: **4:00**
